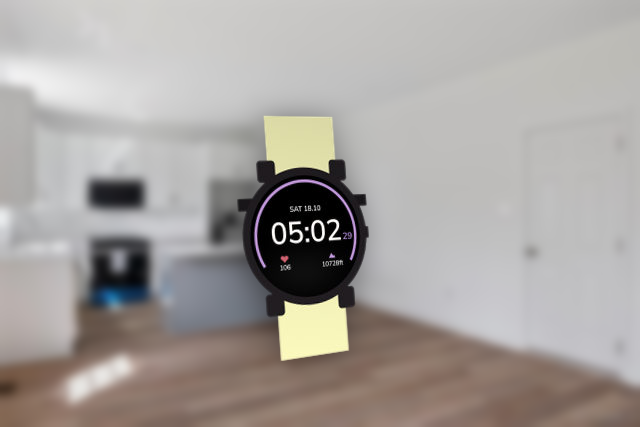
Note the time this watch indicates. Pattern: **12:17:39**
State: **5:02:29**
